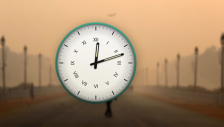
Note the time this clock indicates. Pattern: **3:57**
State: **12:12**
